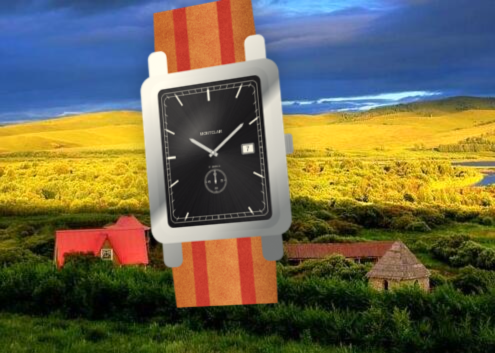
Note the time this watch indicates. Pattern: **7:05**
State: **10:09**
